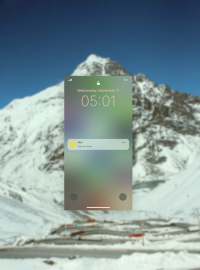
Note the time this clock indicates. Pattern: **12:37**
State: **5:01**
